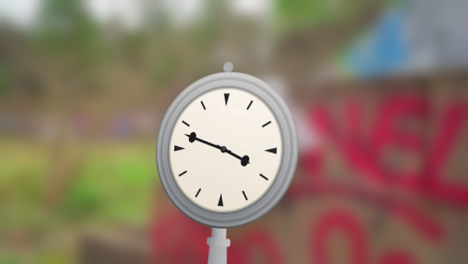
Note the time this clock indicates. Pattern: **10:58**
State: **3:48**
